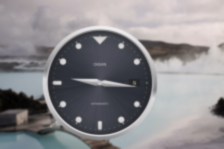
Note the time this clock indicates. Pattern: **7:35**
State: **9:16**
